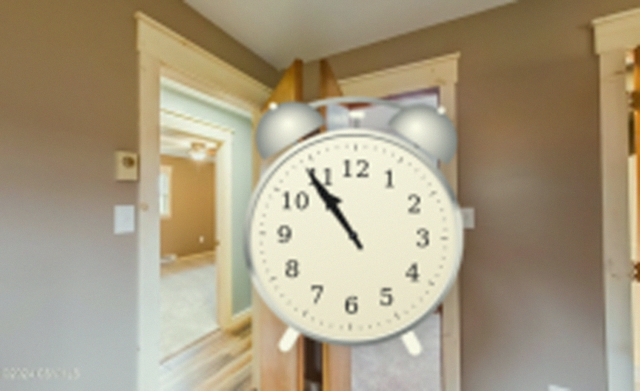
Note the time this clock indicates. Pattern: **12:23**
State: **10:54**
